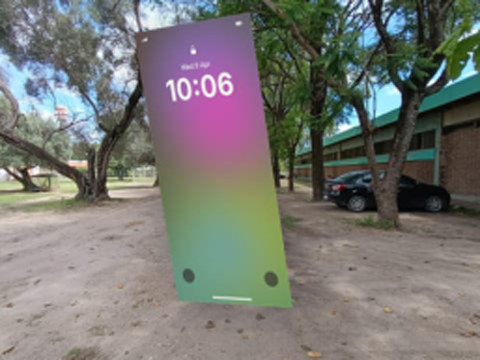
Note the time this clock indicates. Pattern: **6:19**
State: **10:06**
